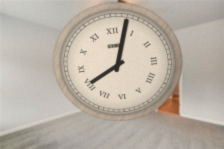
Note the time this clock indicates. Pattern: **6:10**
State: **8:03**
